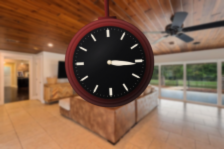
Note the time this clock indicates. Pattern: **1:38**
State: **3:16**
